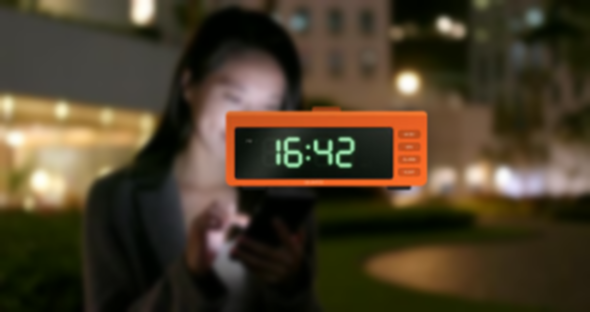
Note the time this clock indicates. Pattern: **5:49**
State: **16:42**
